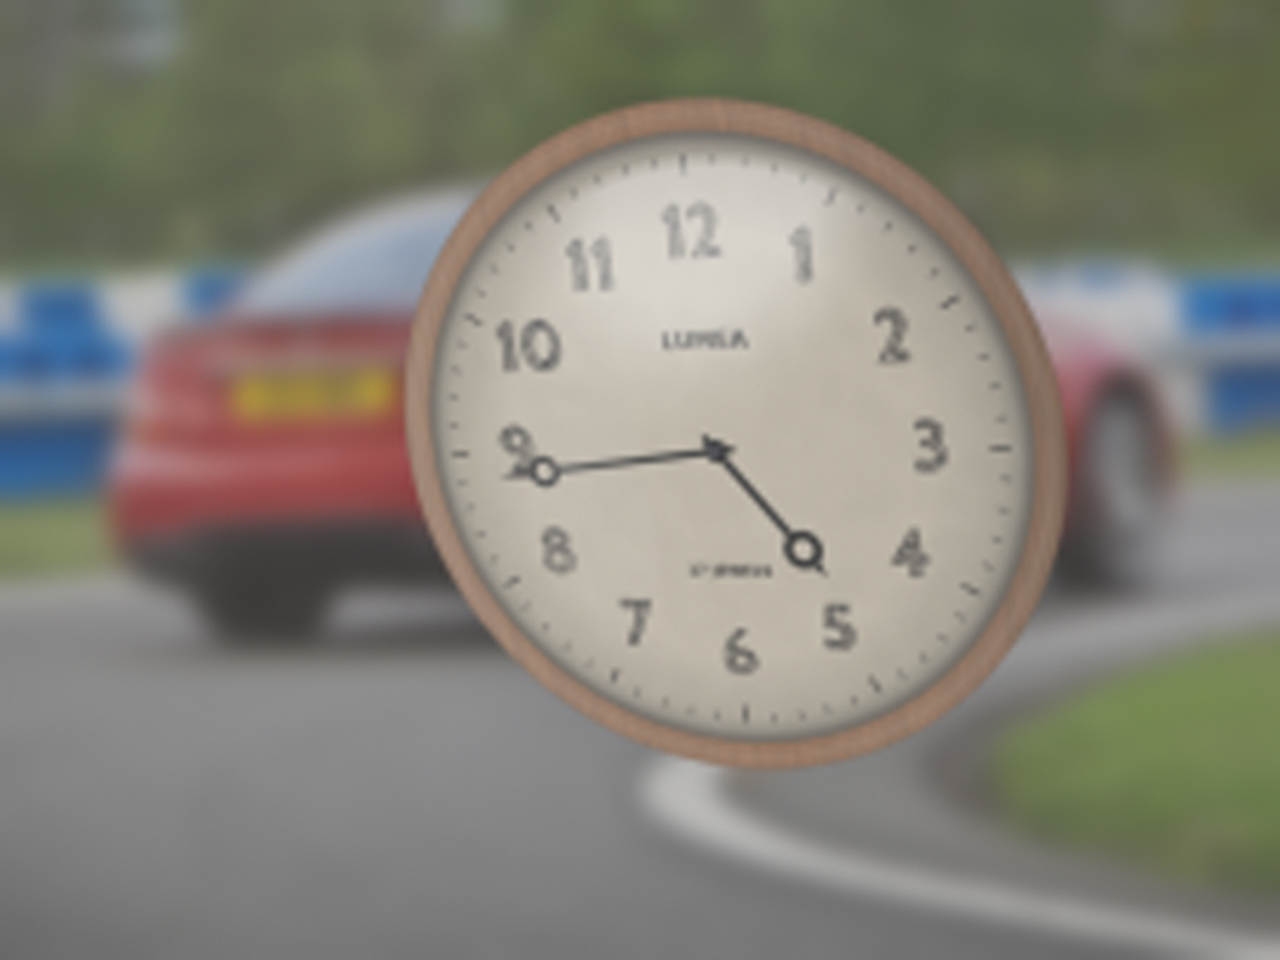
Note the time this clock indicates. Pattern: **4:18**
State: **4:44**
